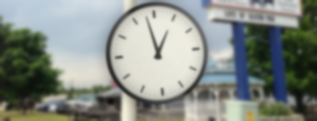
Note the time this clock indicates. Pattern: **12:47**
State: **12:58**
